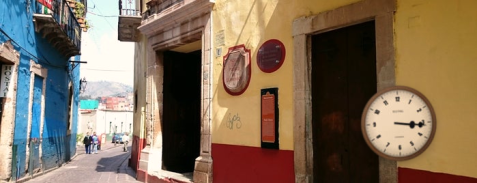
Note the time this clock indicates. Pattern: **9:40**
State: **3:16**
